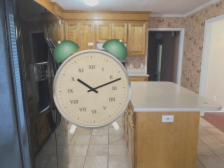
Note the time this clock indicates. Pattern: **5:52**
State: **10:12**
